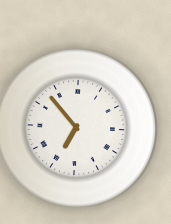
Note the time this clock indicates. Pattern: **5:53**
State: **6:53**
